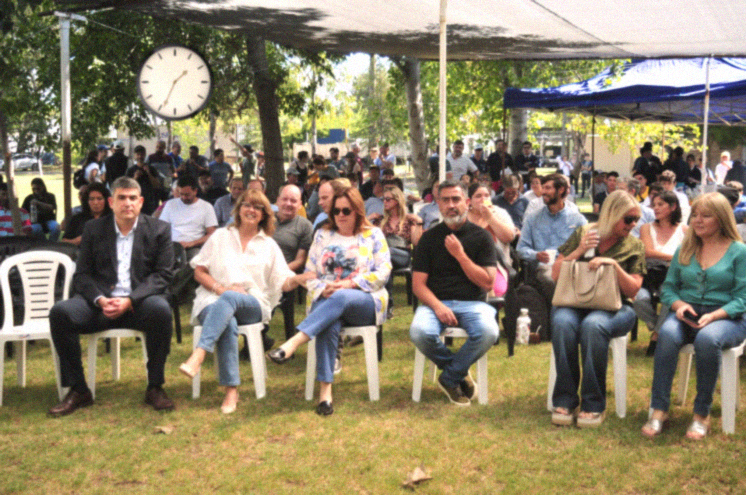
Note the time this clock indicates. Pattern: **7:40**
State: **1:34**
